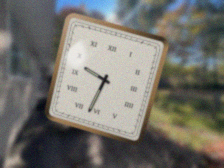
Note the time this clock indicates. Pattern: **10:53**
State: **9:32**
